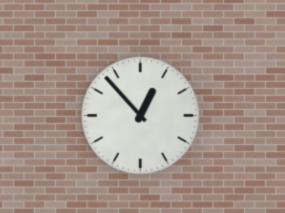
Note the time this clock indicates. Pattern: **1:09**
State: **12:53**
